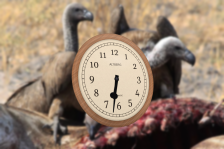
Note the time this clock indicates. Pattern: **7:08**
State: **6:32**
